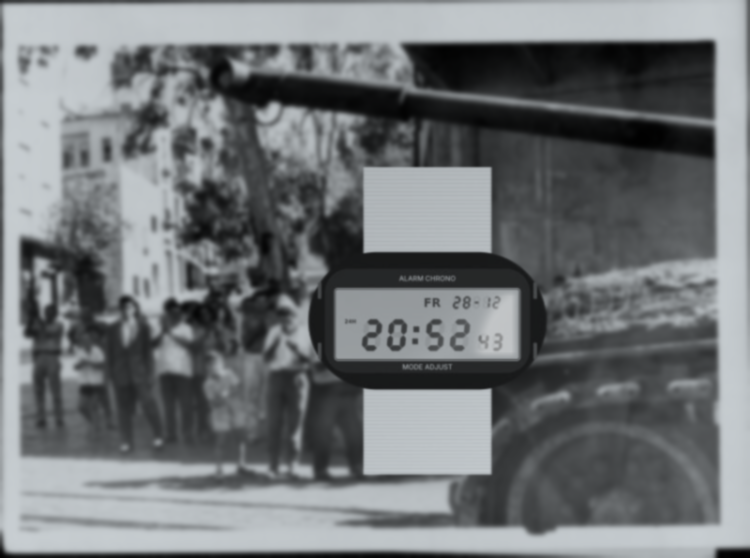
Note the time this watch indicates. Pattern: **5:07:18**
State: **20:52:43**
